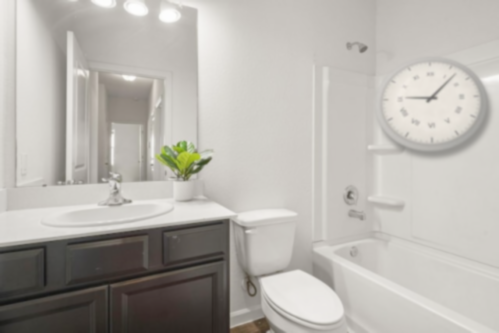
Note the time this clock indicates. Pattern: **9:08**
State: **9:07**
